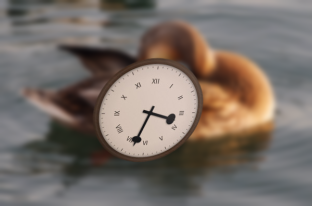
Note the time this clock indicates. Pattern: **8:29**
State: **3:33**
